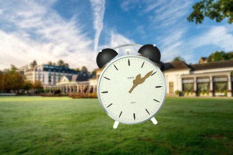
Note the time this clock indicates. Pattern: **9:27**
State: **1:09**
